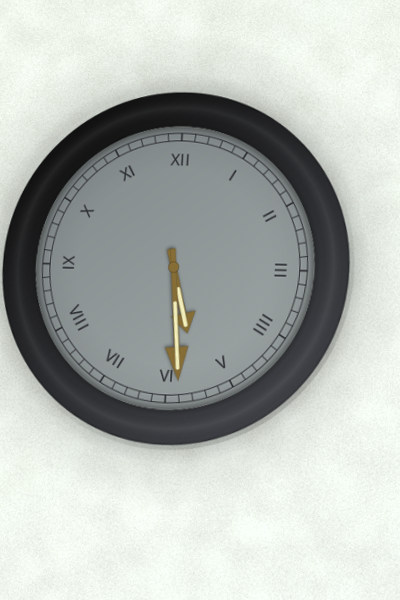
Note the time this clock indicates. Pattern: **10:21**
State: **5:29**
